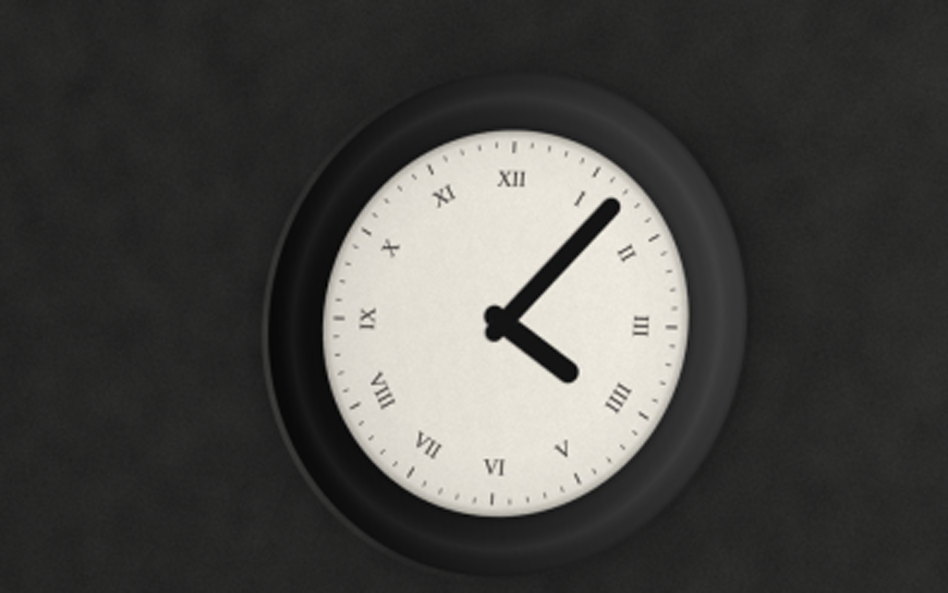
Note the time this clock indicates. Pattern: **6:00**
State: **4:07**
